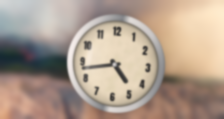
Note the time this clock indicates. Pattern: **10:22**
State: **4:43**
